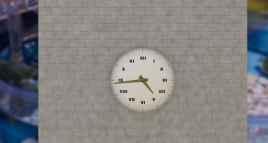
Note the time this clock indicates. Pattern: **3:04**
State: **4:44**
